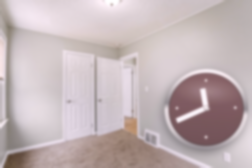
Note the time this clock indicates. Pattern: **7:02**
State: **11:41**
